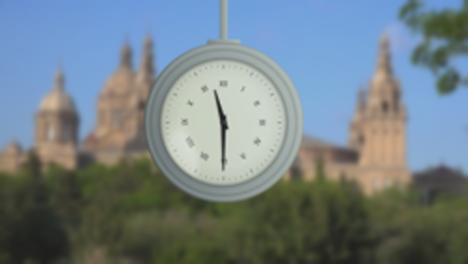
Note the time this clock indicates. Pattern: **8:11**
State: **11:30**
